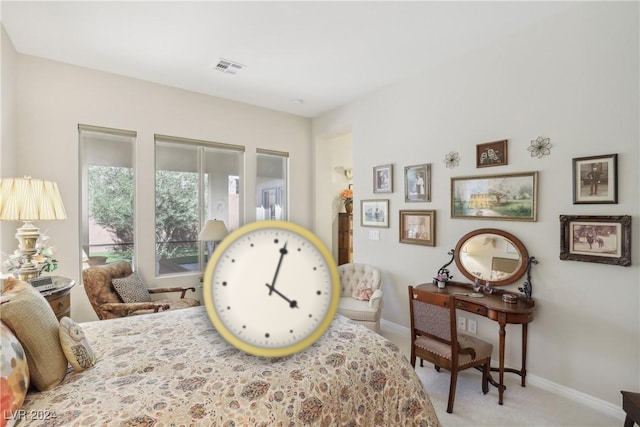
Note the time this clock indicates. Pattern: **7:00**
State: **4:02**
